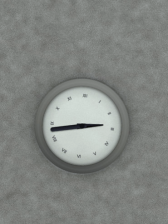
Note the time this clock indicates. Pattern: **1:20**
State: **2:43**
